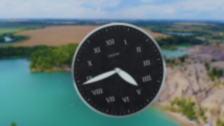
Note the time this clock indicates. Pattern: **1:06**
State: **4:44**
